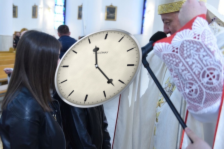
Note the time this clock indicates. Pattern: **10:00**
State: **11:22**
